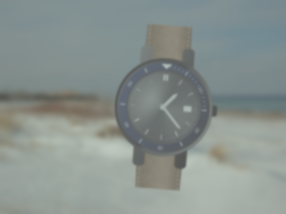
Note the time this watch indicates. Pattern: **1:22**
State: **1:23**
